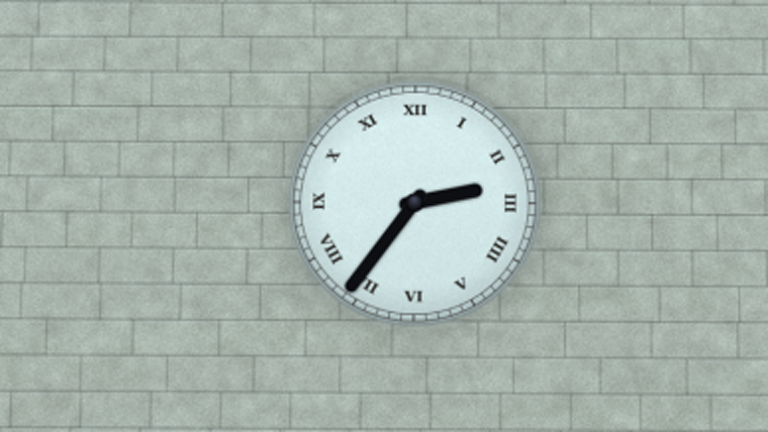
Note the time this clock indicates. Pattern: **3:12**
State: **2:36**
